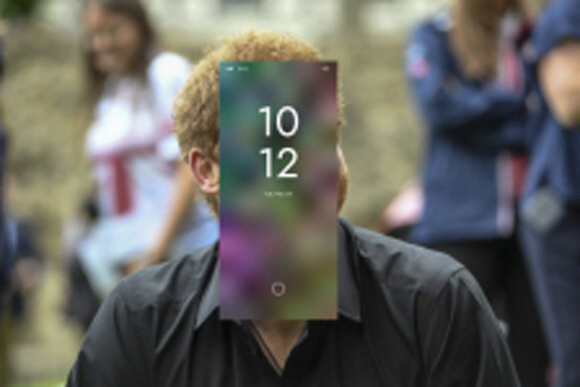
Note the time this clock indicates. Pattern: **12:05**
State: **10:12**
